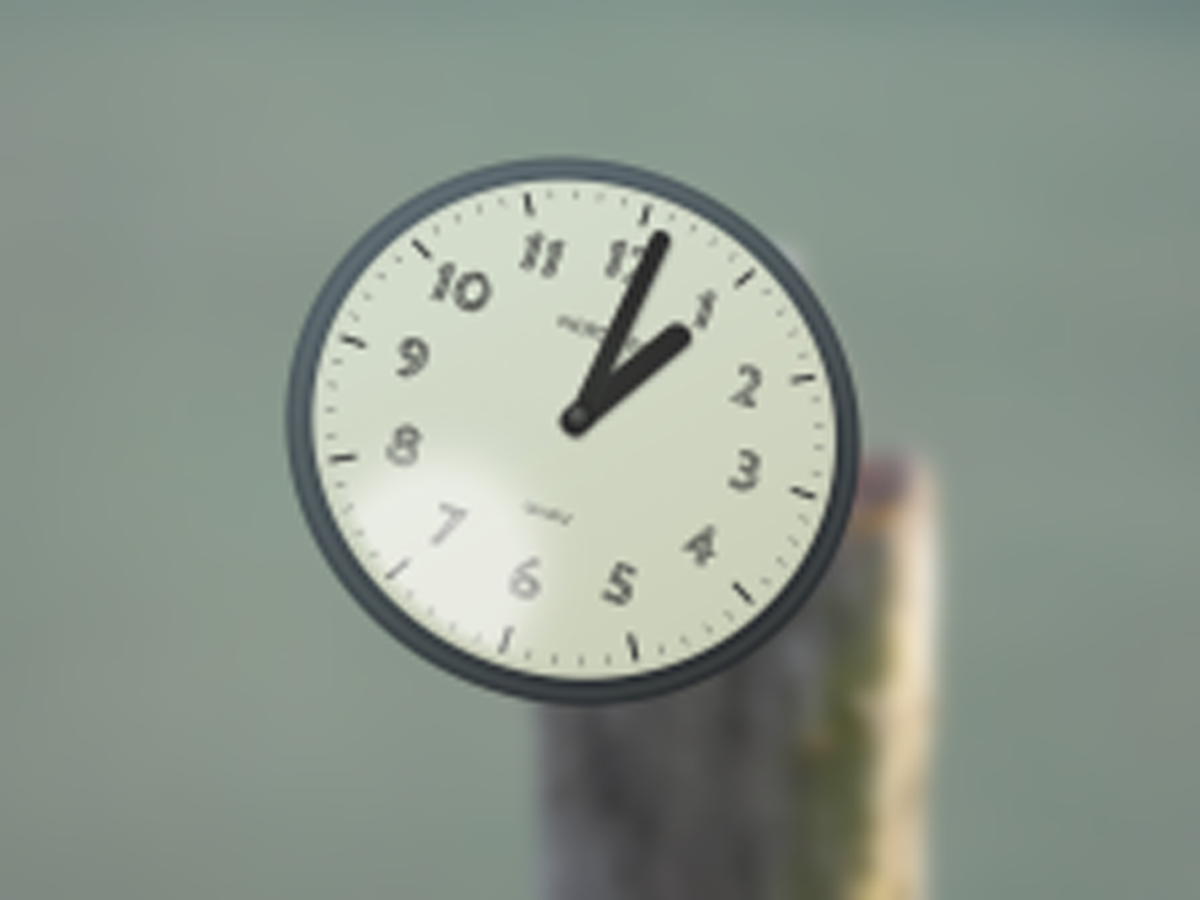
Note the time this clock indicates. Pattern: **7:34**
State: **1:01**
